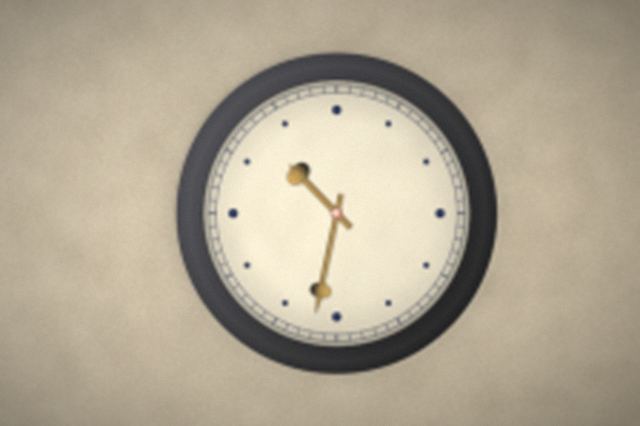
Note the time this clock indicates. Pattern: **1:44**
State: **10:32**
